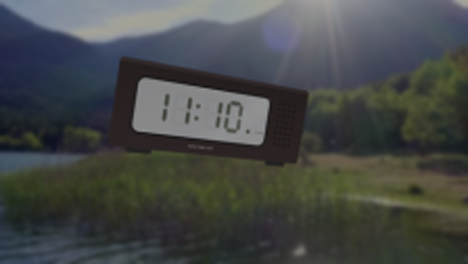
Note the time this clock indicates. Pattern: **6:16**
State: **11:10**
